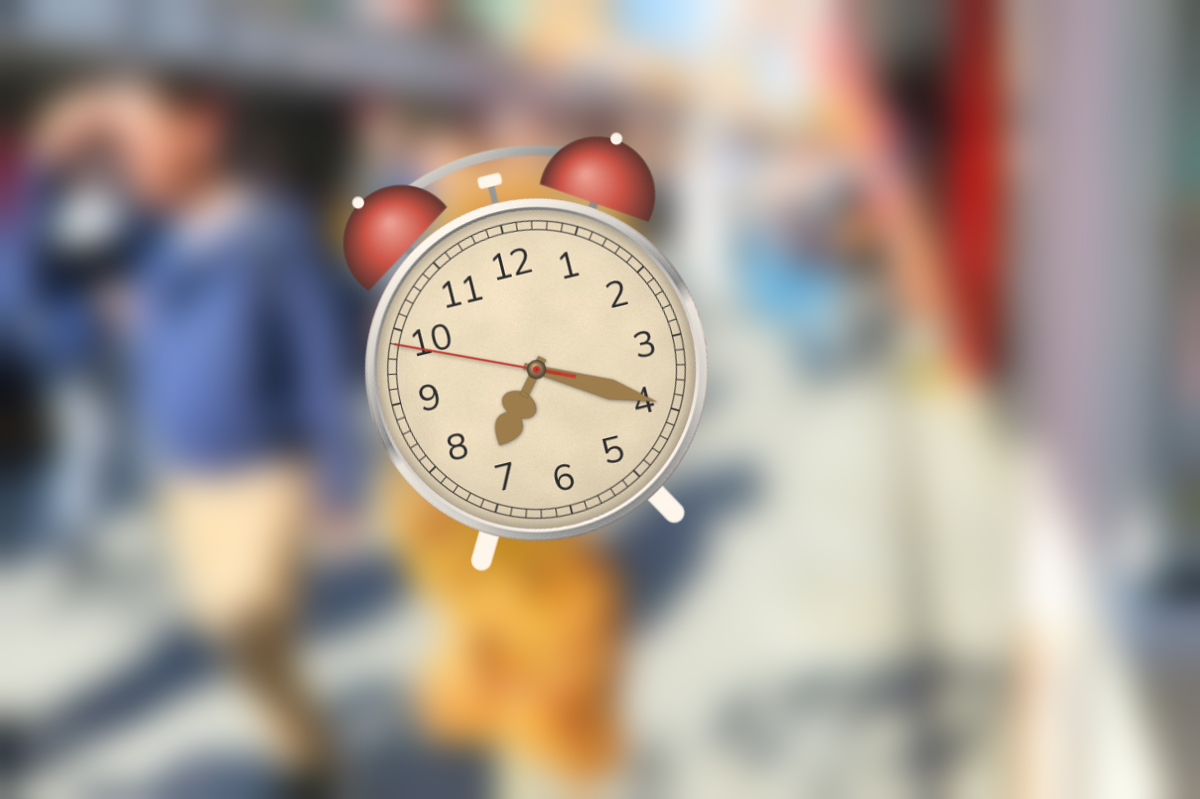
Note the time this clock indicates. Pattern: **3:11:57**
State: **7:19:49**
